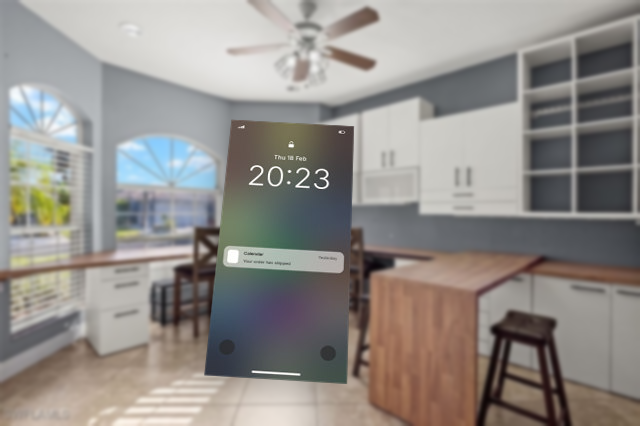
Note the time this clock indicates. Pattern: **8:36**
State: **20:23**
